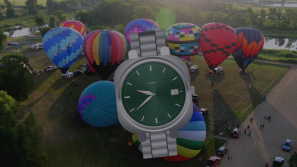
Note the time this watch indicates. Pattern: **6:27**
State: **9:39**
